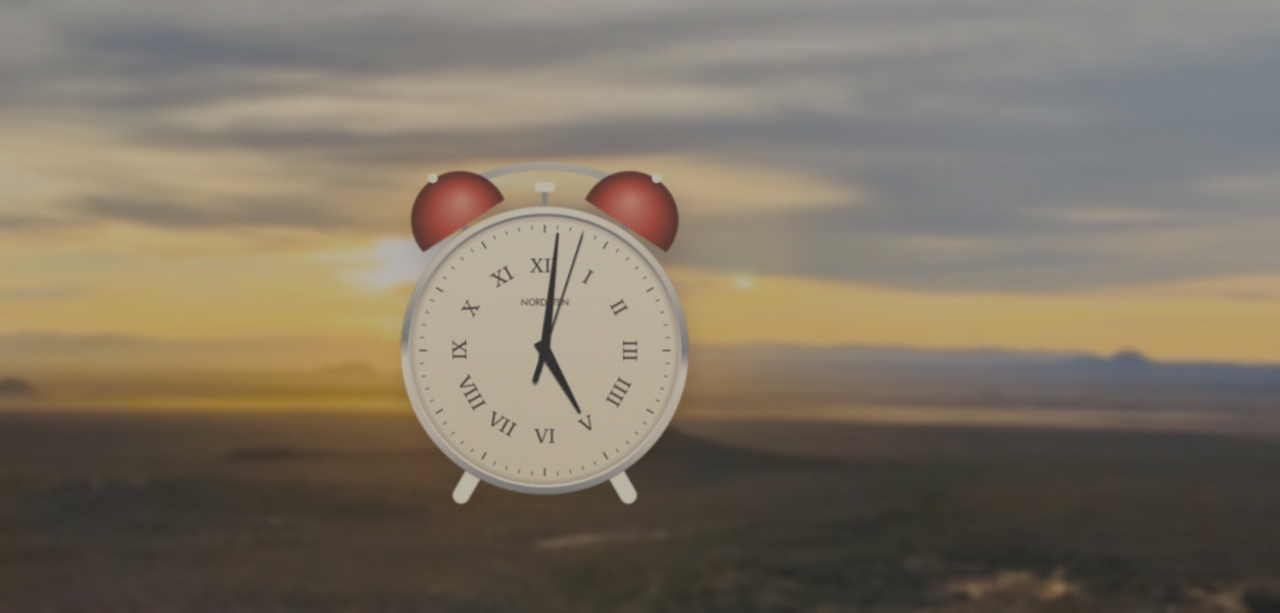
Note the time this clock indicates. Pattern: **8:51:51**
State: **5:01:03**
